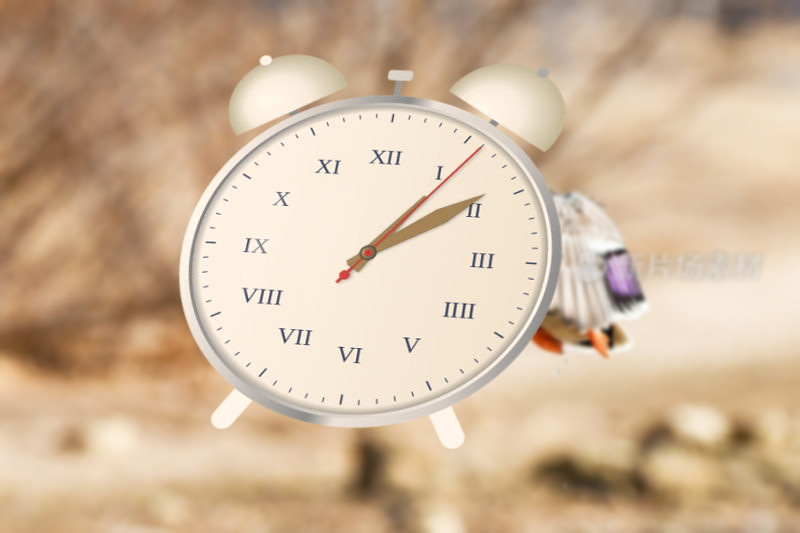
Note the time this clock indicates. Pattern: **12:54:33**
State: **1:09:06**
